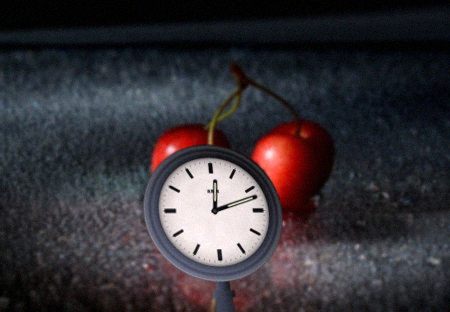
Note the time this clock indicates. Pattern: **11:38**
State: **12:12**
